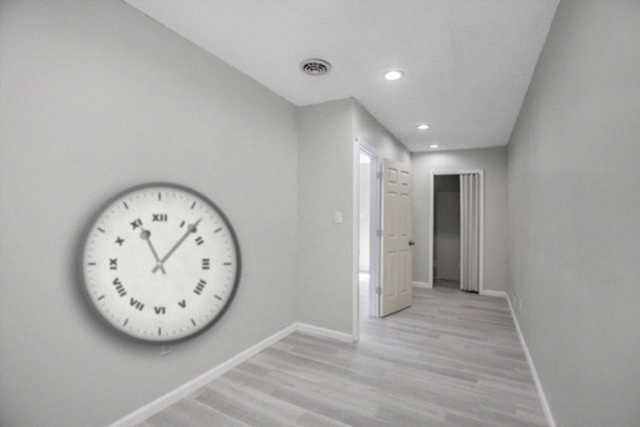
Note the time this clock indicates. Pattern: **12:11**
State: **11:07**
